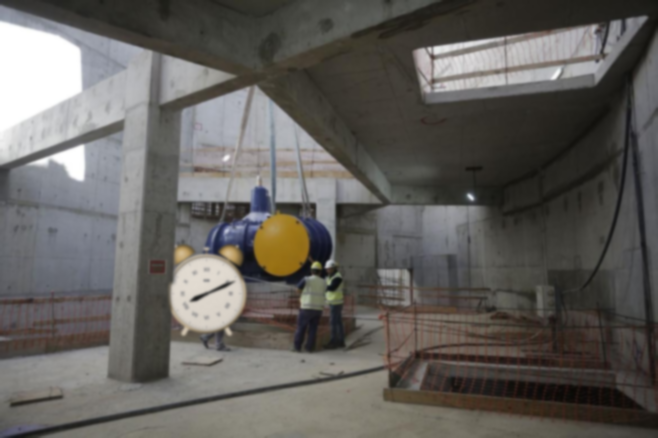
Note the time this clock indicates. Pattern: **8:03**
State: **8:11**
